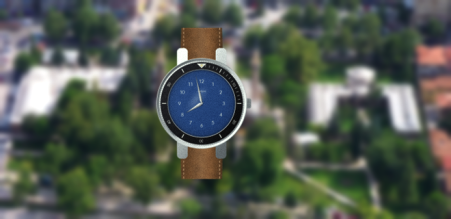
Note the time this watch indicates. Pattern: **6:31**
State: **7:58**
